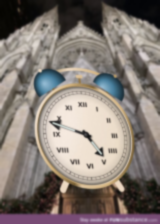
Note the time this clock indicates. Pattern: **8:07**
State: **4:48**
